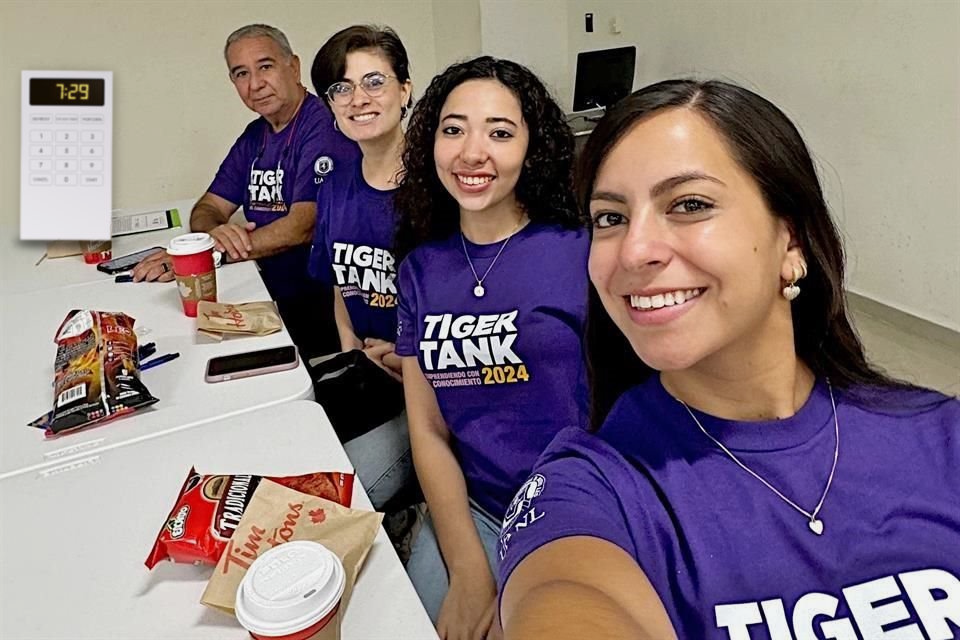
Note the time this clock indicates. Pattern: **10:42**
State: **7:29**
